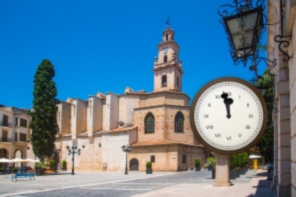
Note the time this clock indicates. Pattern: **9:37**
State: **11:58**
